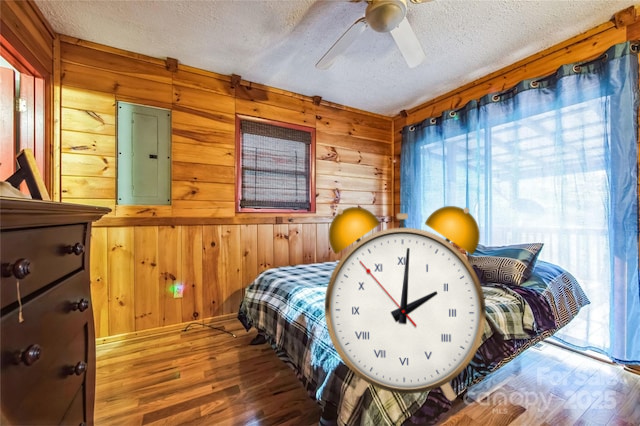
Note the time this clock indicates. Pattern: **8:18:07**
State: **2:00:53**
